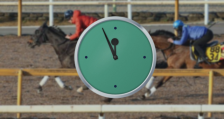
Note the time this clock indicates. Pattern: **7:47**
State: **11:56**
